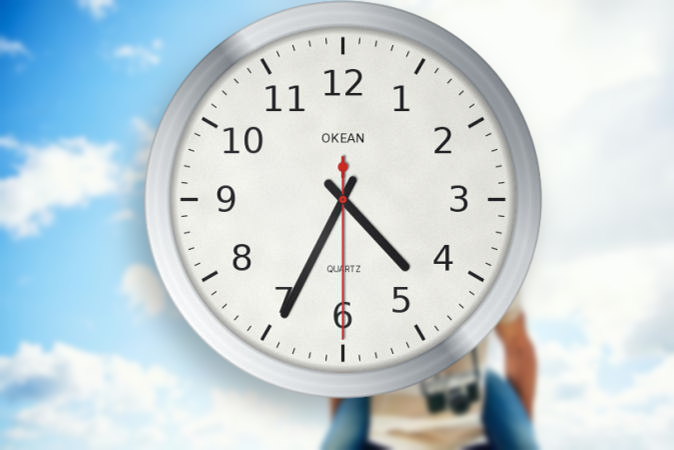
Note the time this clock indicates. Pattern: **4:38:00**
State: **4:34:30**
